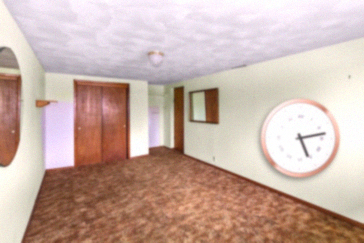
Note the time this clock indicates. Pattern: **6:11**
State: **5:13**
